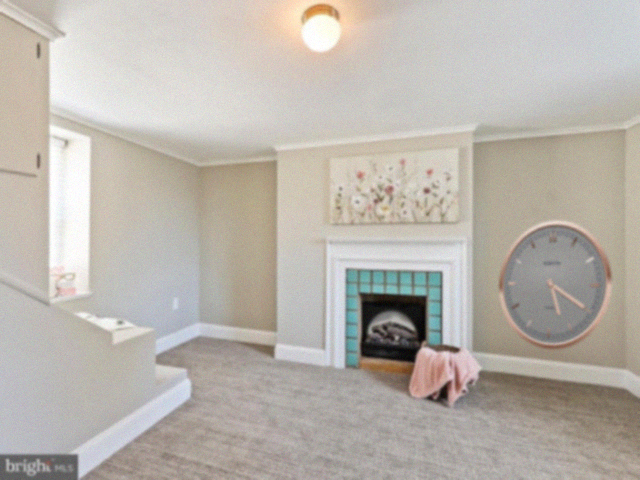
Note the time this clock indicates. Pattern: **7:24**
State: **5:20**
